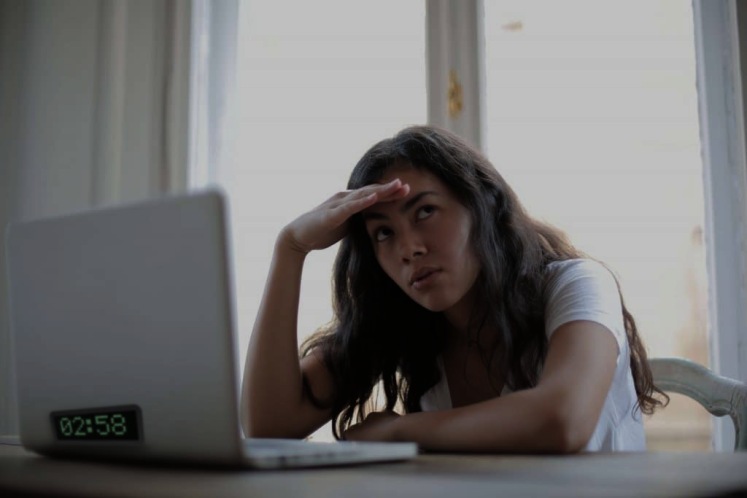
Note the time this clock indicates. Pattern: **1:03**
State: **2:58**
